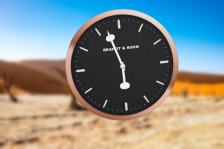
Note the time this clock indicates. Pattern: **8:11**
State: **5:57**
